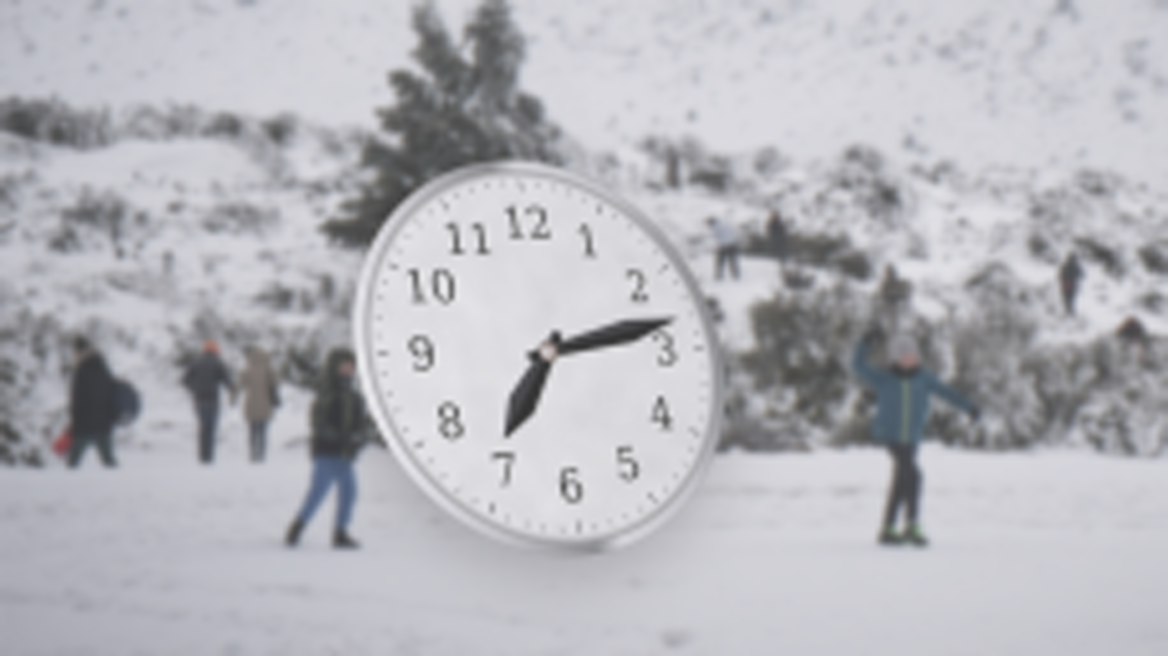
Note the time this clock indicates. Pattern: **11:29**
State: **7:13**
